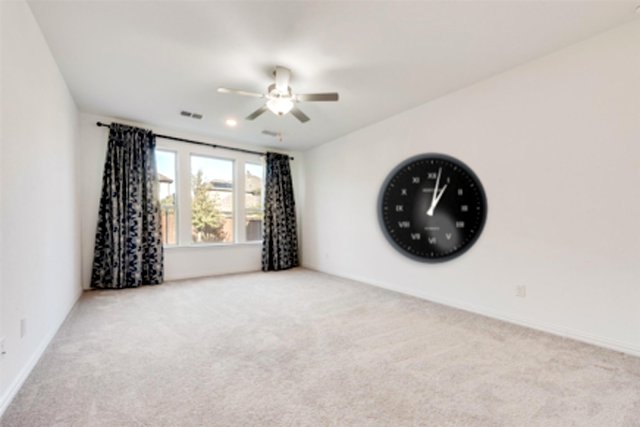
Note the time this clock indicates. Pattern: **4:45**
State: **1:02**
